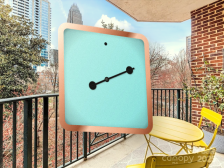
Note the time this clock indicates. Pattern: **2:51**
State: **8:11**
